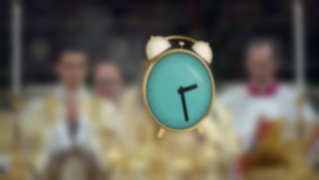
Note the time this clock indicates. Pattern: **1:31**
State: **2:28**
